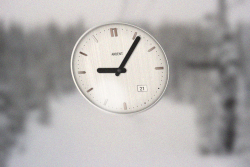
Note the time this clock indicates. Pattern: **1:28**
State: **9:06**
